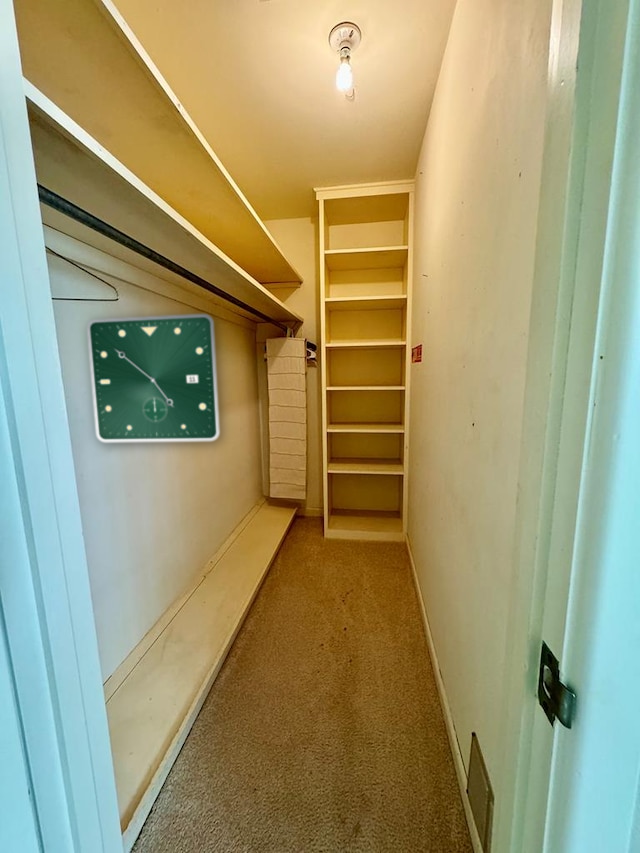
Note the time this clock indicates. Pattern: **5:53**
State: **4:52**
